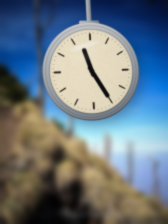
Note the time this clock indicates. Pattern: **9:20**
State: **11:25**
